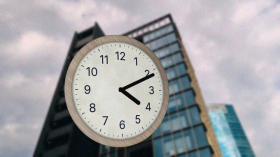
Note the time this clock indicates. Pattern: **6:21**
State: **4:11**
